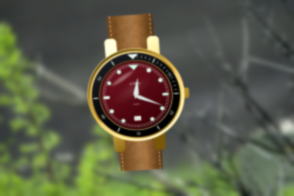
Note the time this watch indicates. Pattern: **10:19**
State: **12:19**
